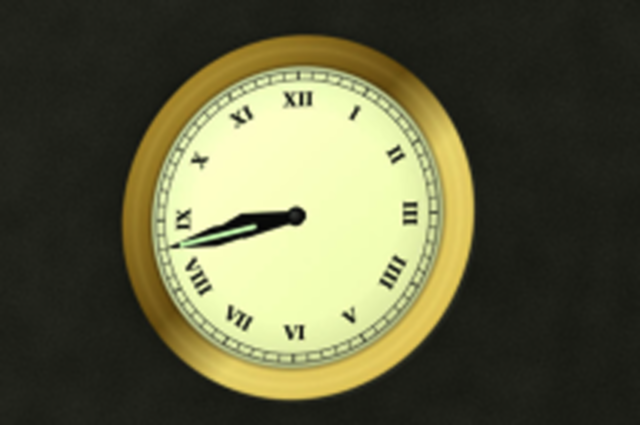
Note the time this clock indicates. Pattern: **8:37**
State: **8:43**
